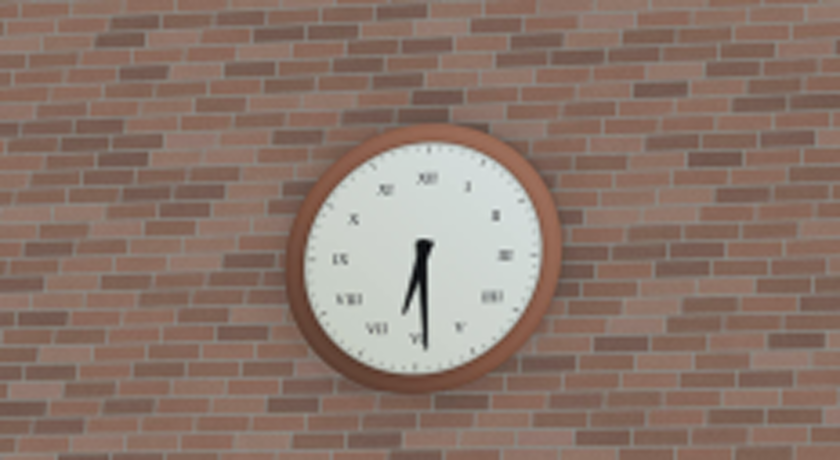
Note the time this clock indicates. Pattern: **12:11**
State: **6:29**
